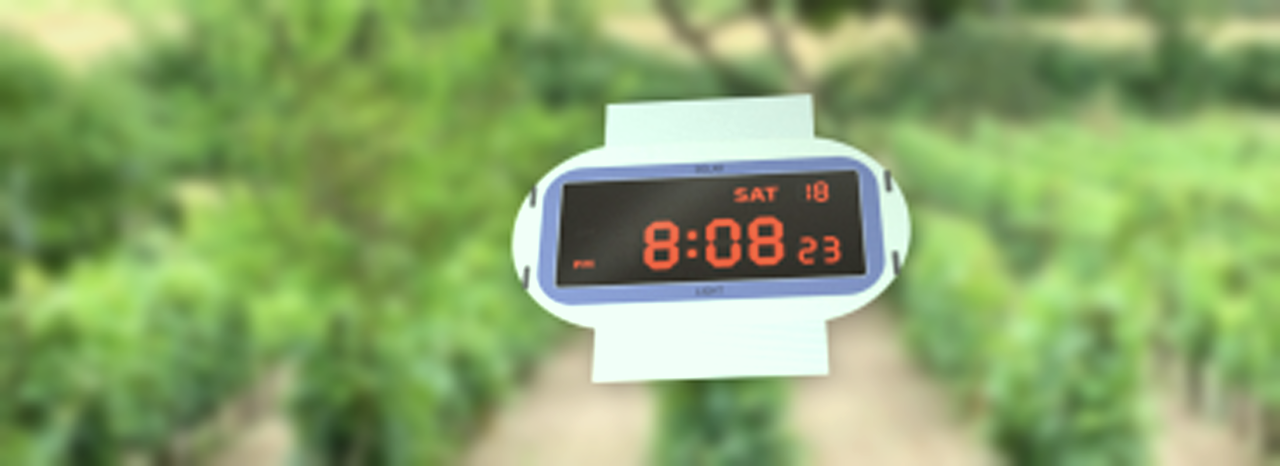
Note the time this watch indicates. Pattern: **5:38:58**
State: **8:08:23**
